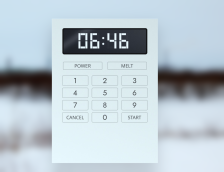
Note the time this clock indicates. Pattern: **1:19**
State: **6:46**
